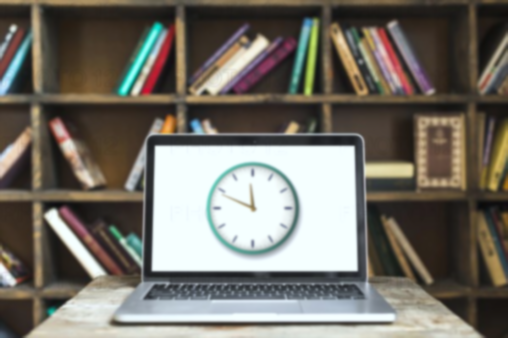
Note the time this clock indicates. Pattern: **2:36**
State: **11:49**
